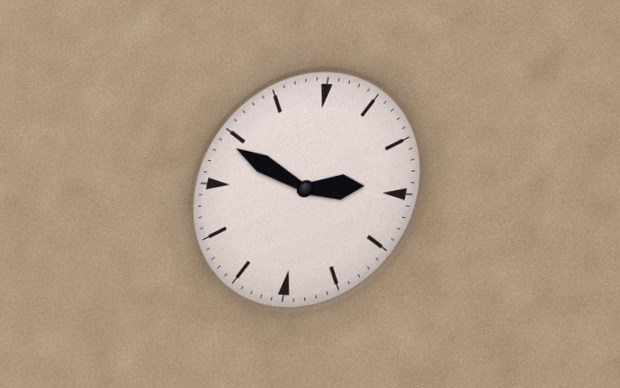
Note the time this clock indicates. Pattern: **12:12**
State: **2:49**
